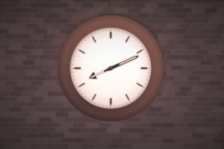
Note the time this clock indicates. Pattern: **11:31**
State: **8:11**
